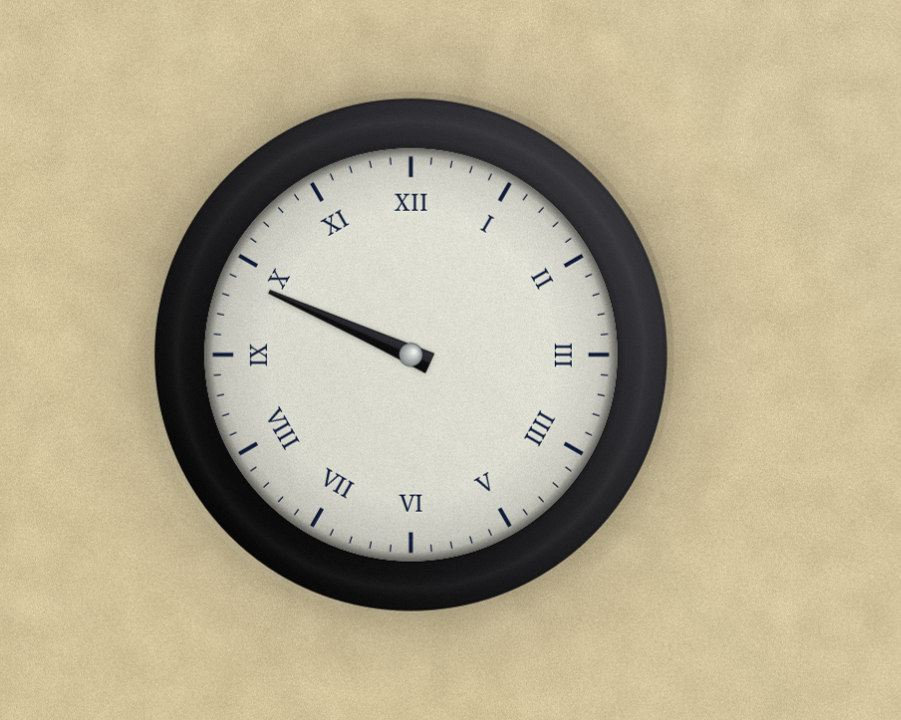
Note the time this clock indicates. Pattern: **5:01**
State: **9:49**
